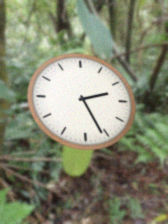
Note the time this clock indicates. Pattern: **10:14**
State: **2:26**
